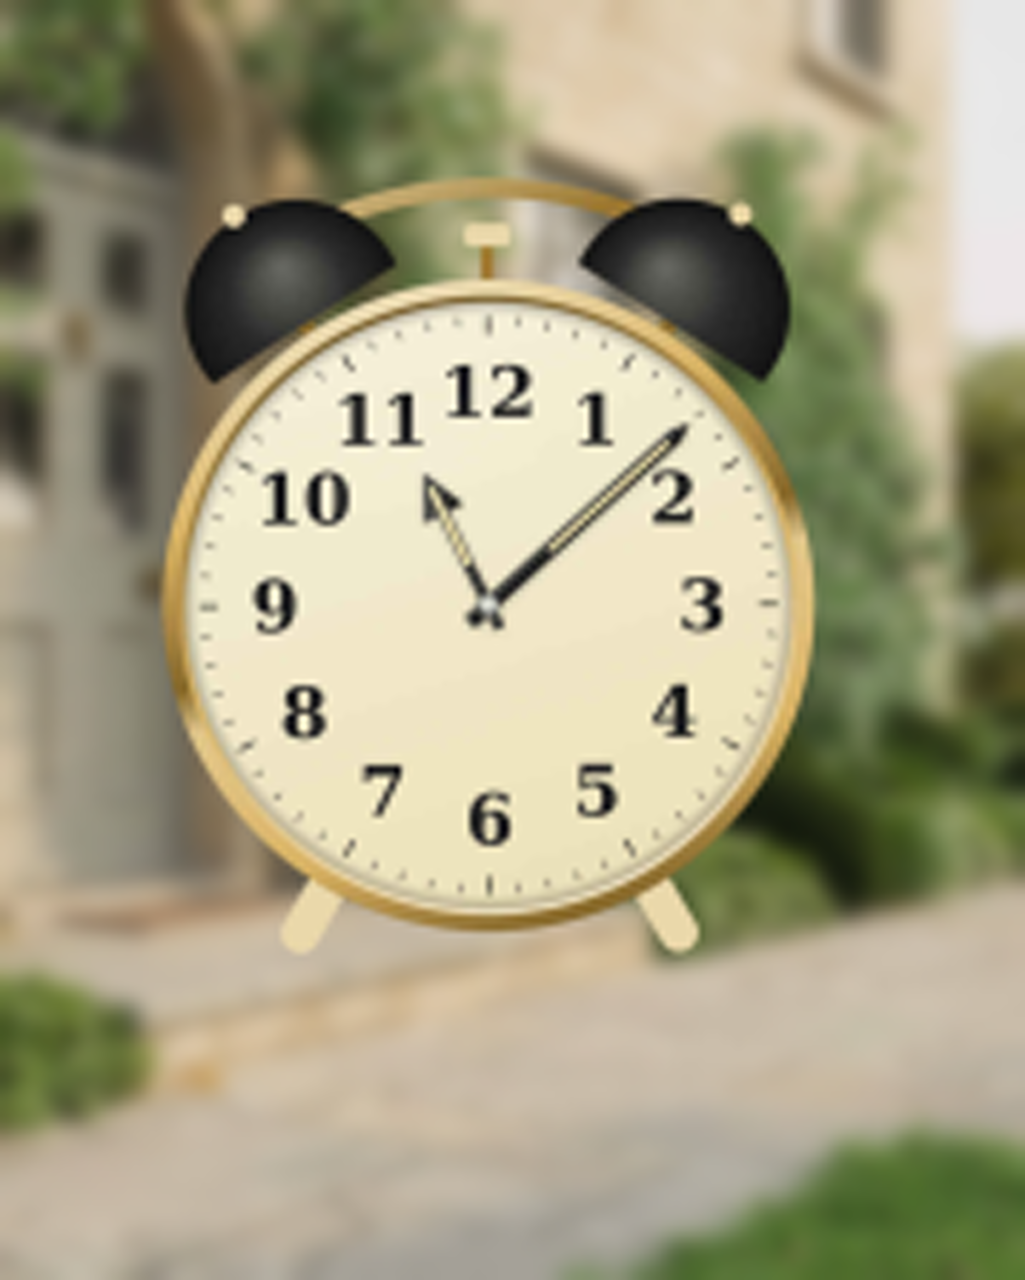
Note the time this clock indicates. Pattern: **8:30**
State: **11:08**
